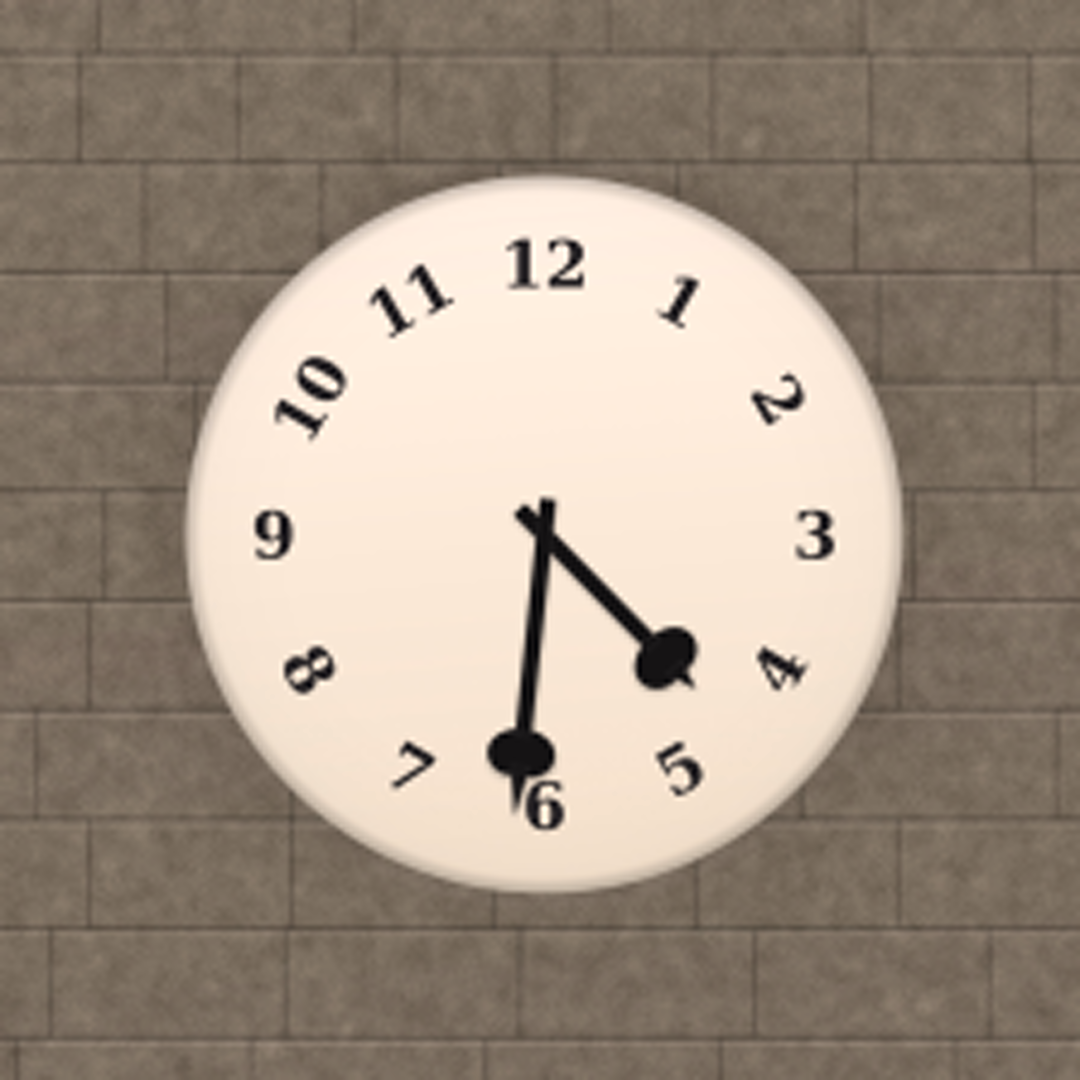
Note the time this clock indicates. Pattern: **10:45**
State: **4:31**
